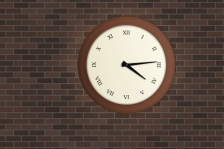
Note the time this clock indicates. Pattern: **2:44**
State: **4:14**
